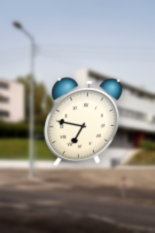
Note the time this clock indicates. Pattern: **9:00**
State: **6:47**
